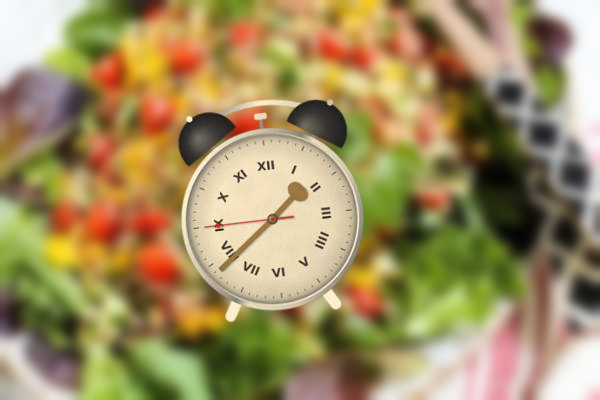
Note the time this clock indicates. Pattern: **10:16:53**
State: **1:38:45**
